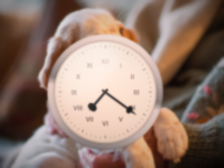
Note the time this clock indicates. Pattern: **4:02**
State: **7:21**
